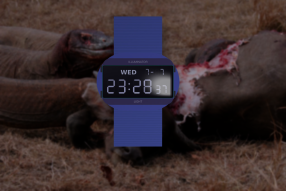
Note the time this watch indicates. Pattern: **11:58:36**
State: **23:28:37**
